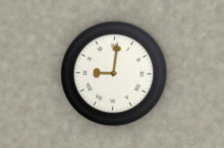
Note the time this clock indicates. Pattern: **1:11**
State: **9:01**
